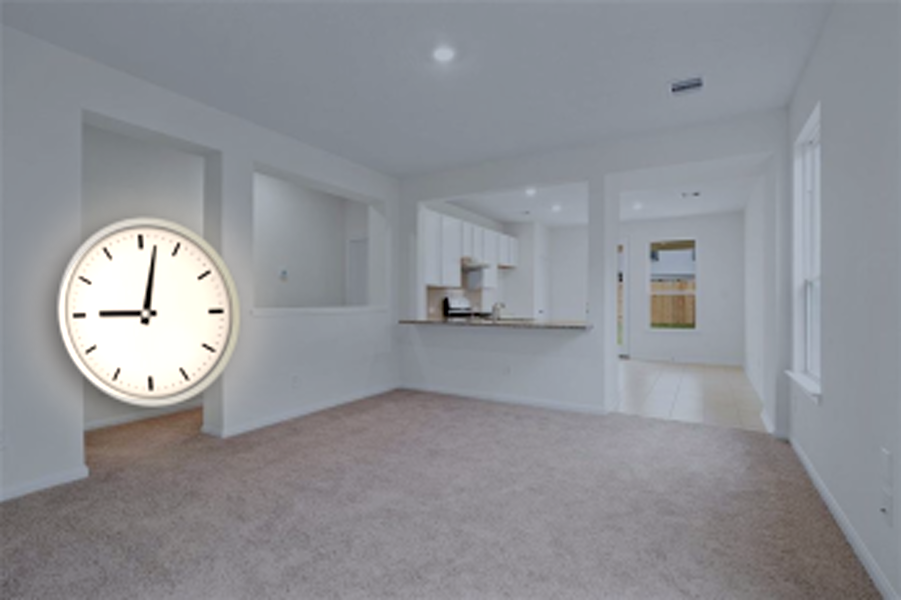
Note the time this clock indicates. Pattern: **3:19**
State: **9:02**
